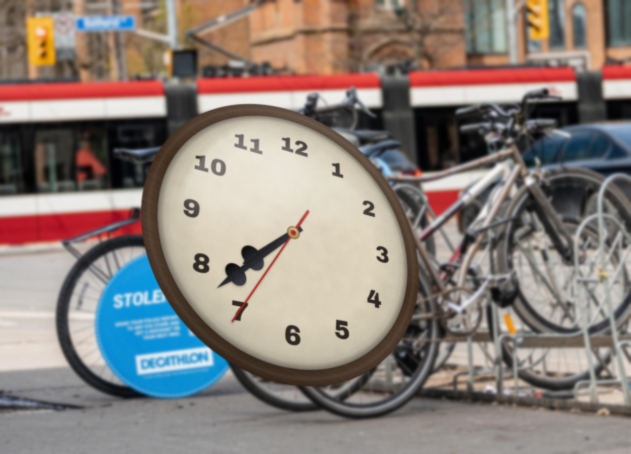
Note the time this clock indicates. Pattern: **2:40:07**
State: **7:37:35**
